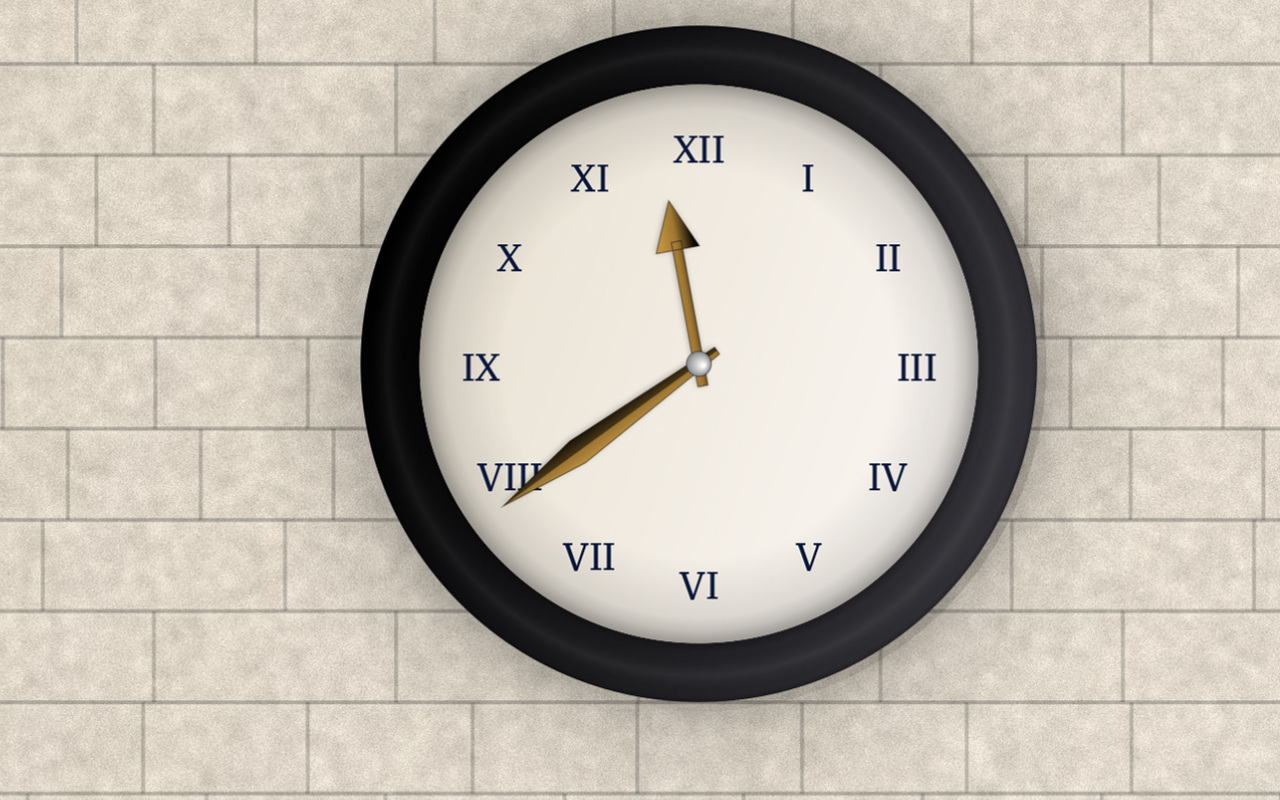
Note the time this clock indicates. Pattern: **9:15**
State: **11:39**
